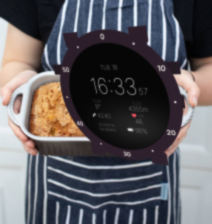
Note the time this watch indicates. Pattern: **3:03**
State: **16:33**
